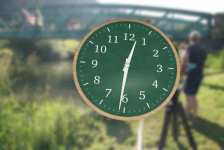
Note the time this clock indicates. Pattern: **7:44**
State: **12:31**
